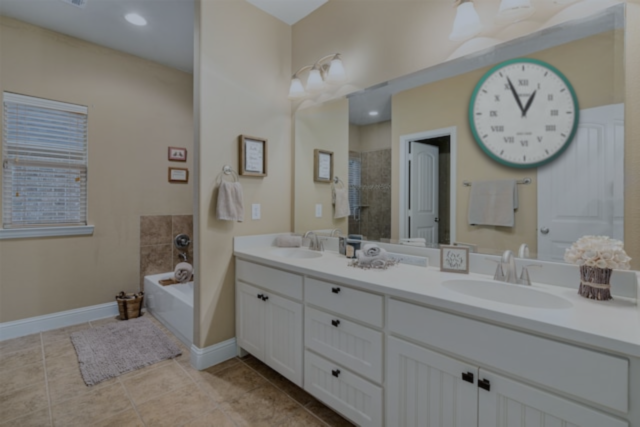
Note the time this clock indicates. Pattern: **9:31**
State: **12:56**
